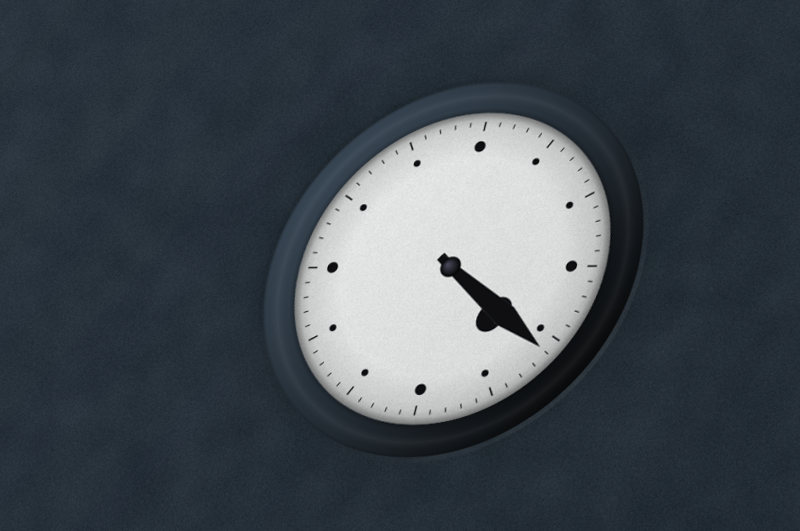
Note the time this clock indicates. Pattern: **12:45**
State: **4:21**
